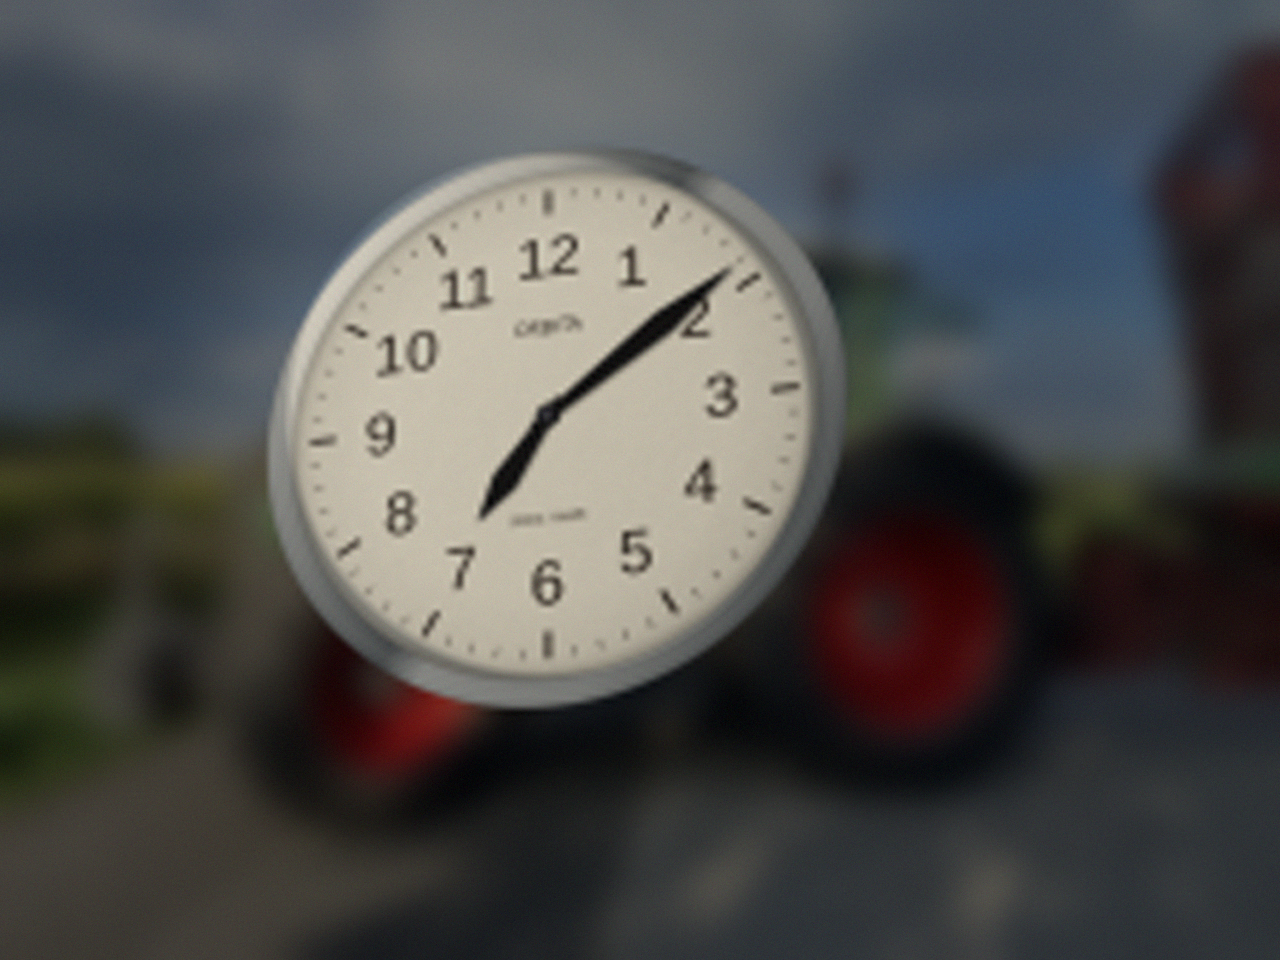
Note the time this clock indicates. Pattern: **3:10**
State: **7:09**
